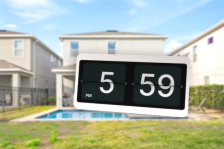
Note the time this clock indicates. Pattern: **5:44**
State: **5:59**
